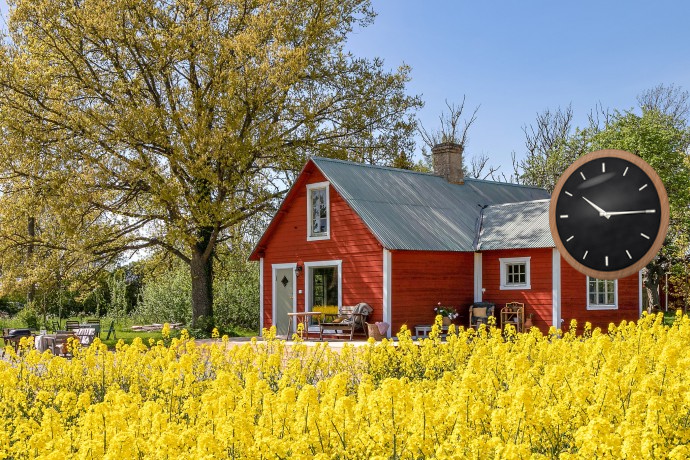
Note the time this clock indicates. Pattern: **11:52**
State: **10:15**
